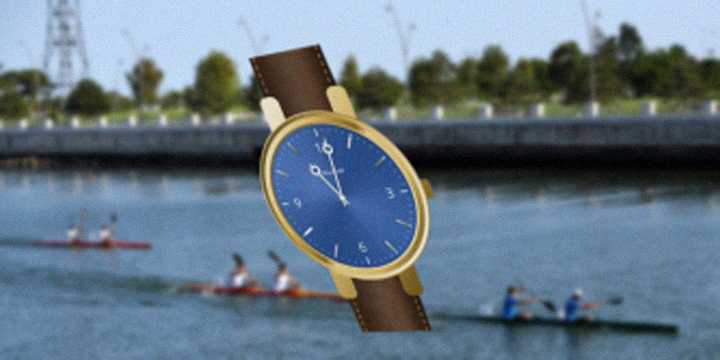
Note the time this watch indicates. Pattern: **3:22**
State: **11:01**
